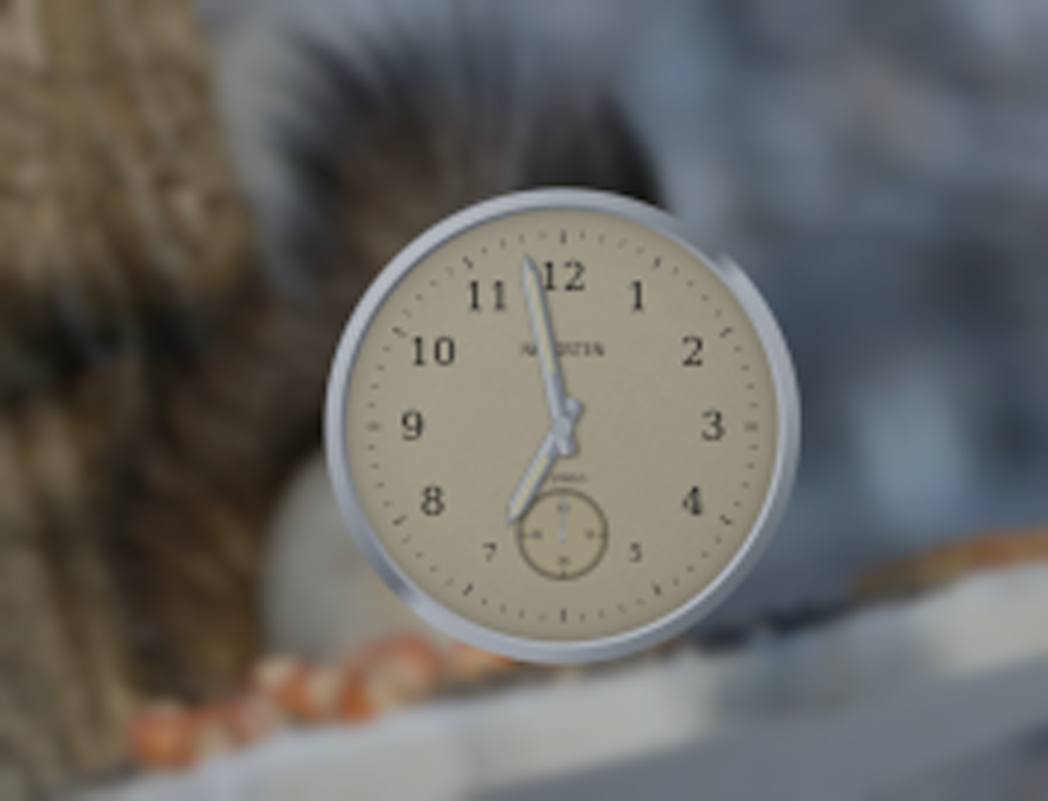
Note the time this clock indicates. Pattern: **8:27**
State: **6:58**
